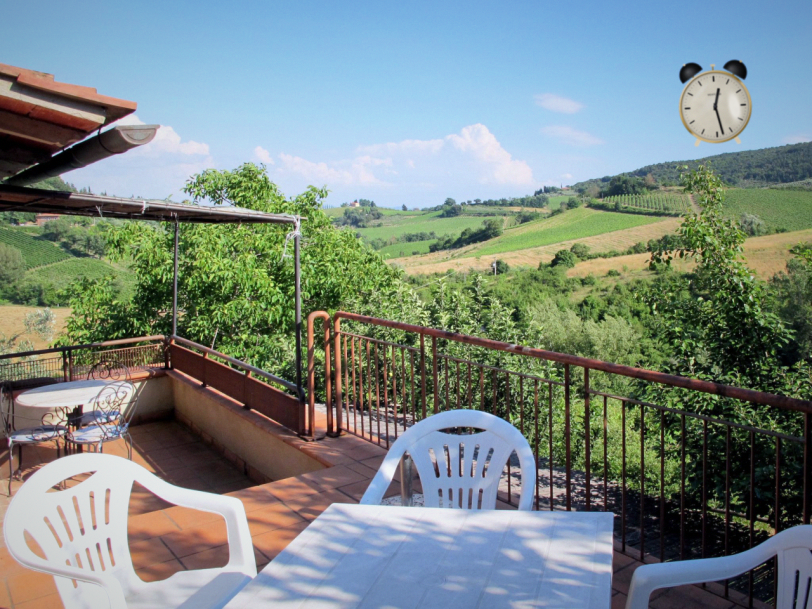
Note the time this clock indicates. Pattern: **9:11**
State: **12:28**
